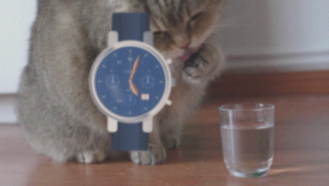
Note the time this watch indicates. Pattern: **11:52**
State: **5:03**
